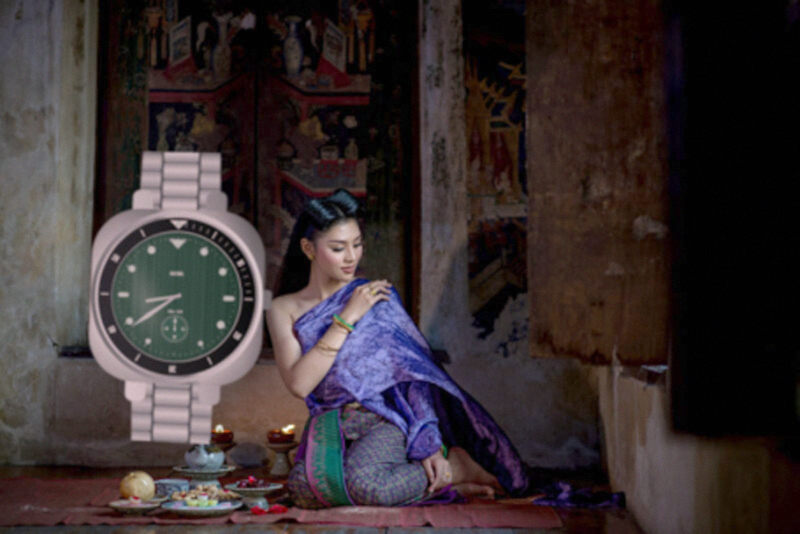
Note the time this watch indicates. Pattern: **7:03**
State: **8:39**
